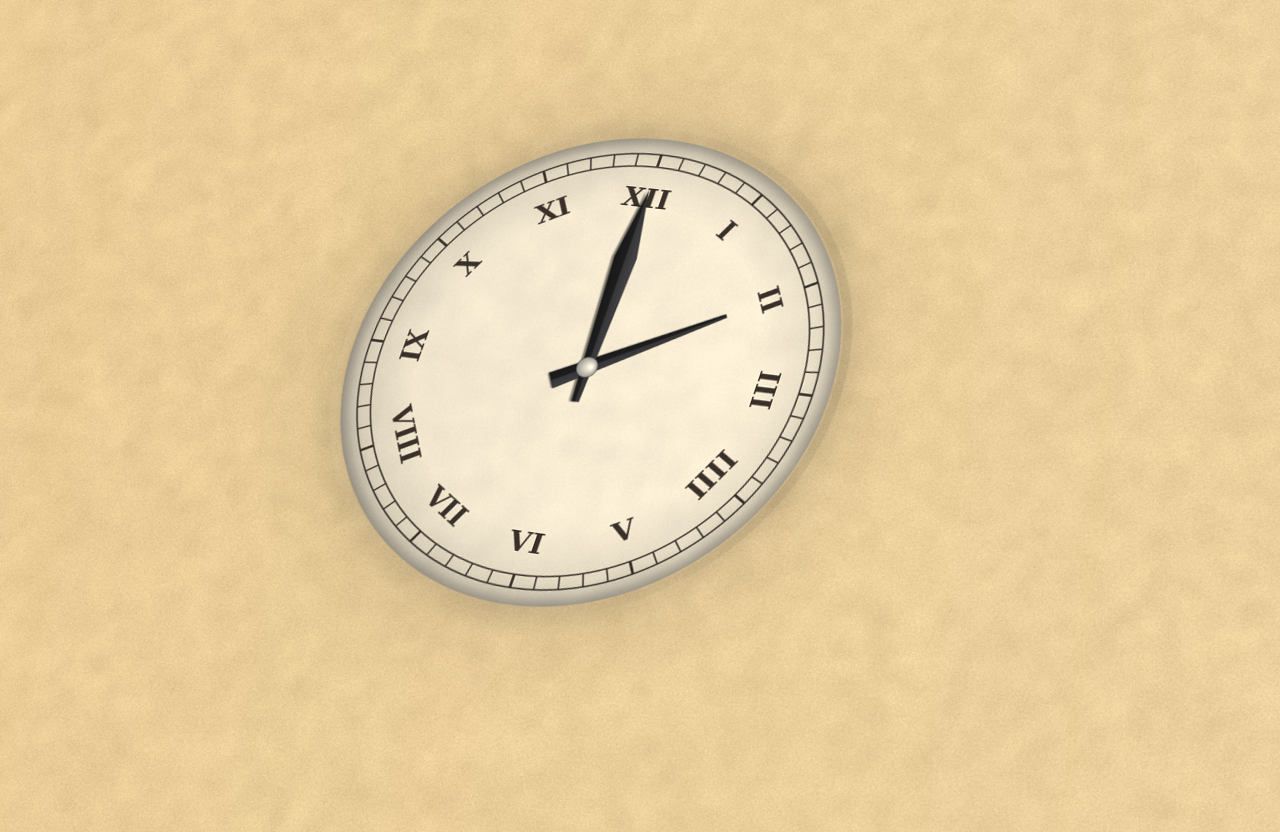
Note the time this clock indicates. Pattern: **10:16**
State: **2:00**
